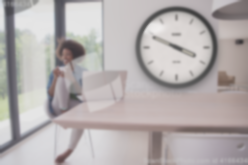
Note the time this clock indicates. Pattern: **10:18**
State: **3:49**
